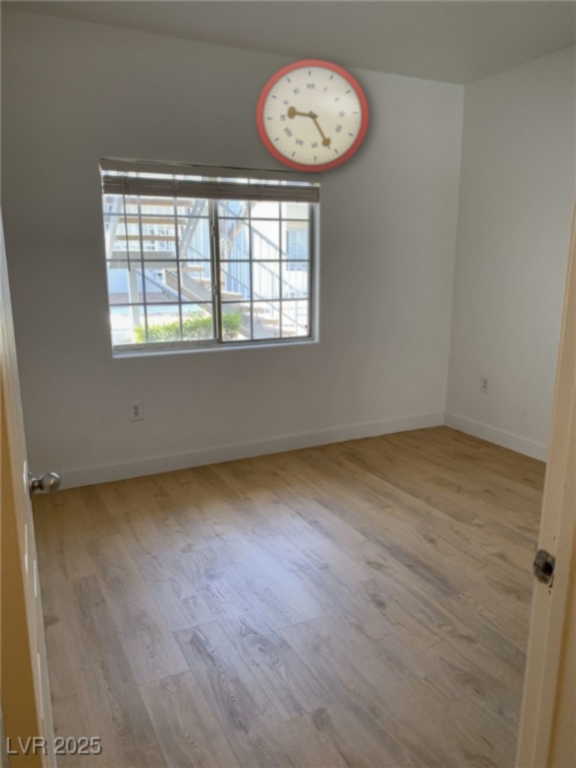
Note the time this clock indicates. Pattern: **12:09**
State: **9:26**
